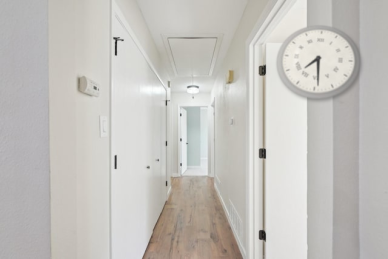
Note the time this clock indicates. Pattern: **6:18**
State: **7:29**
